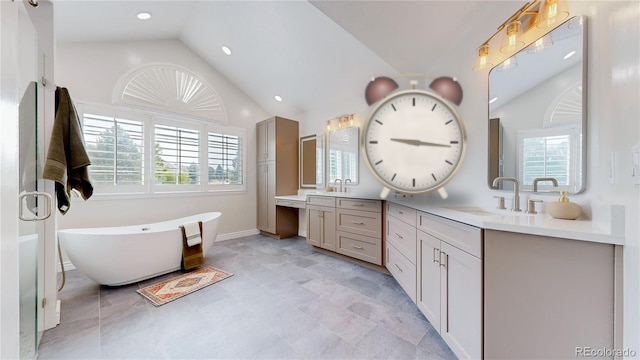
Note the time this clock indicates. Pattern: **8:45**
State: **9:16**
